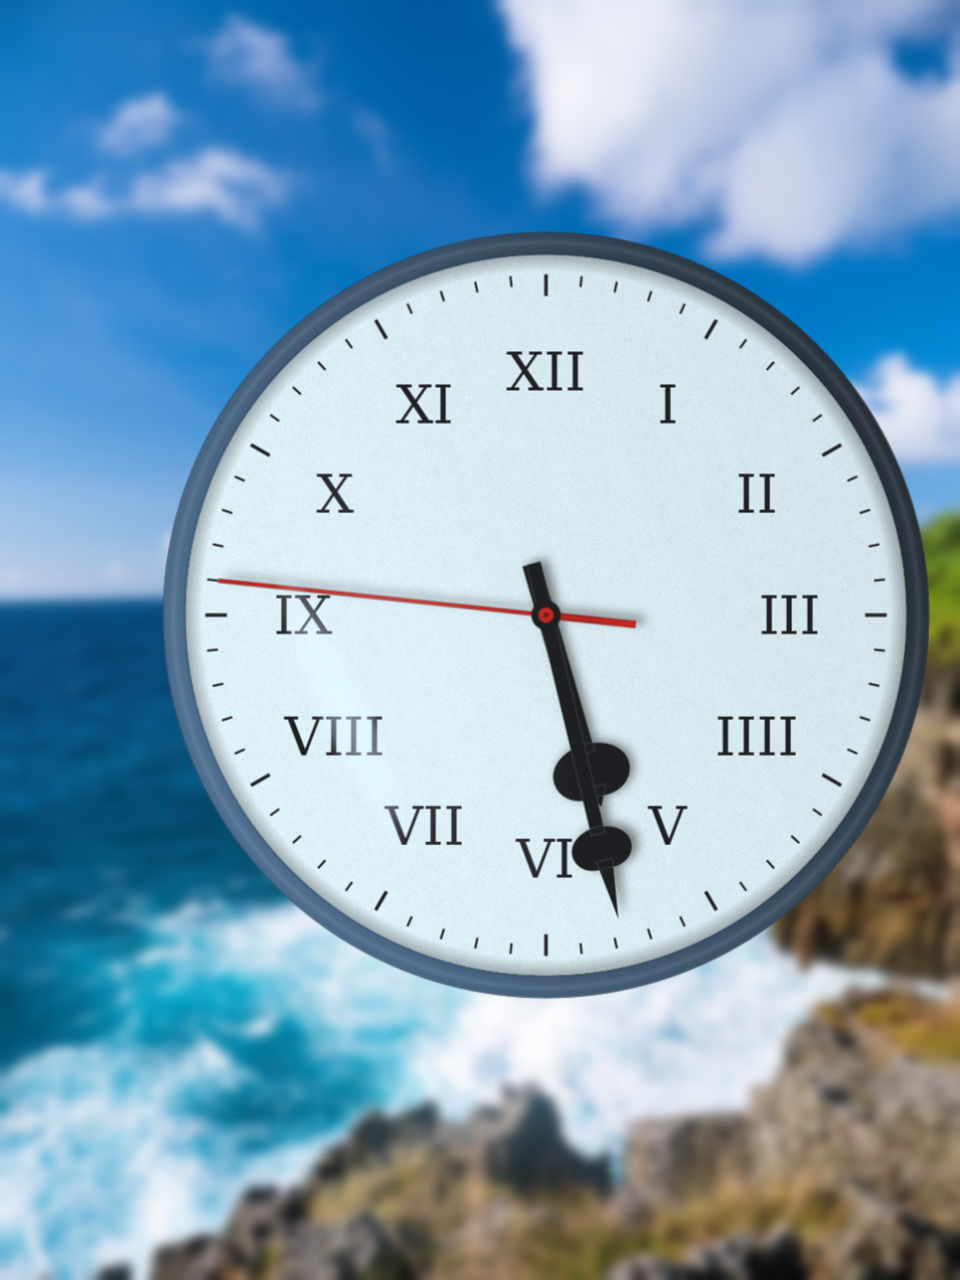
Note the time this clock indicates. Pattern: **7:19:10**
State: **5:27:46**
